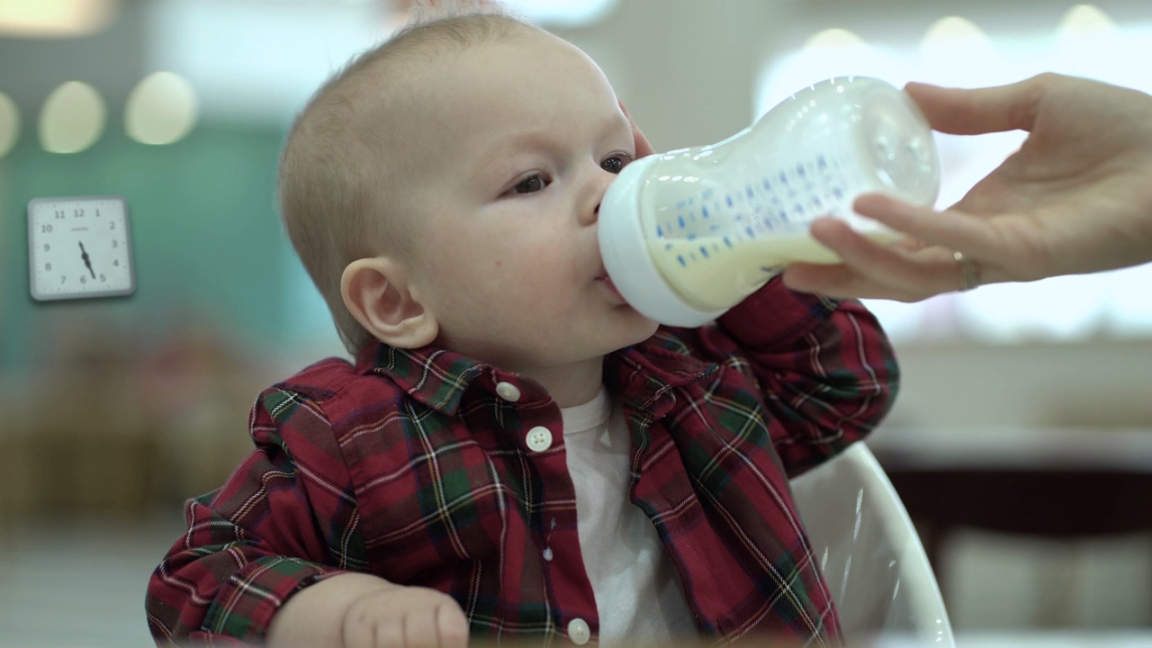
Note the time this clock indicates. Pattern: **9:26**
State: **5:27**
